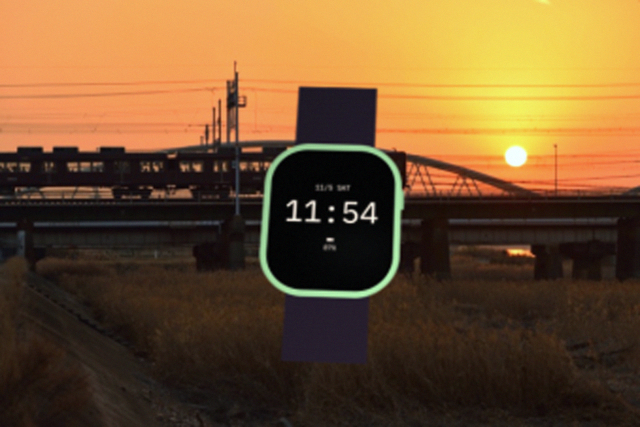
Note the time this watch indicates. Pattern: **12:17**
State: **11:54**
